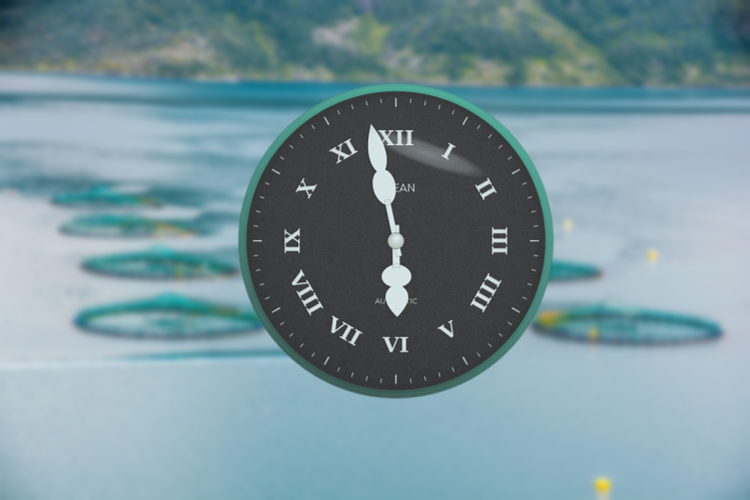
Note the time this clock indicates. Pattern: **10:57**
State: **5:58**
